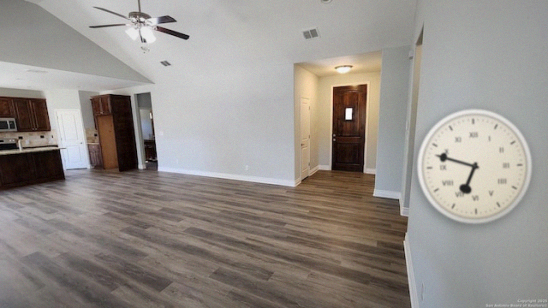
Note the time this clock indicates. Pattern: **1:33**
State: **6:48**
